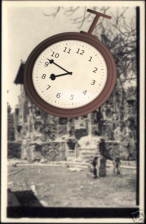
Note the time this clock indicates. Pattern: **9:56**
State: **7:47**
